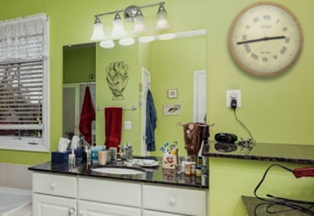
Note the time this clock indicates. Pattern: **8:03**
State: **2:43**
